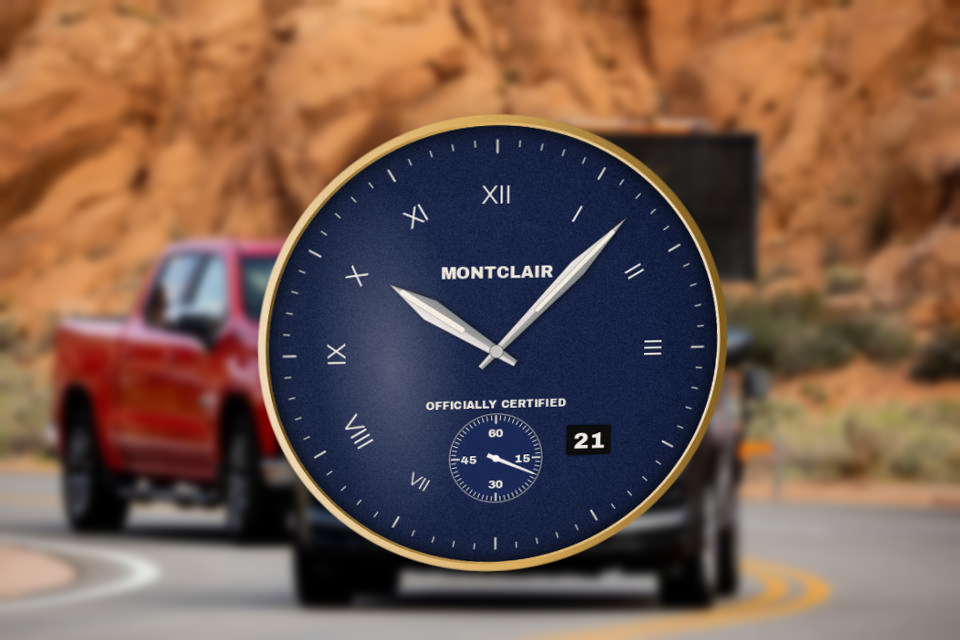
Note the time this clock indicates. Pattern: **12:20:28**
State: **10:07:19**
